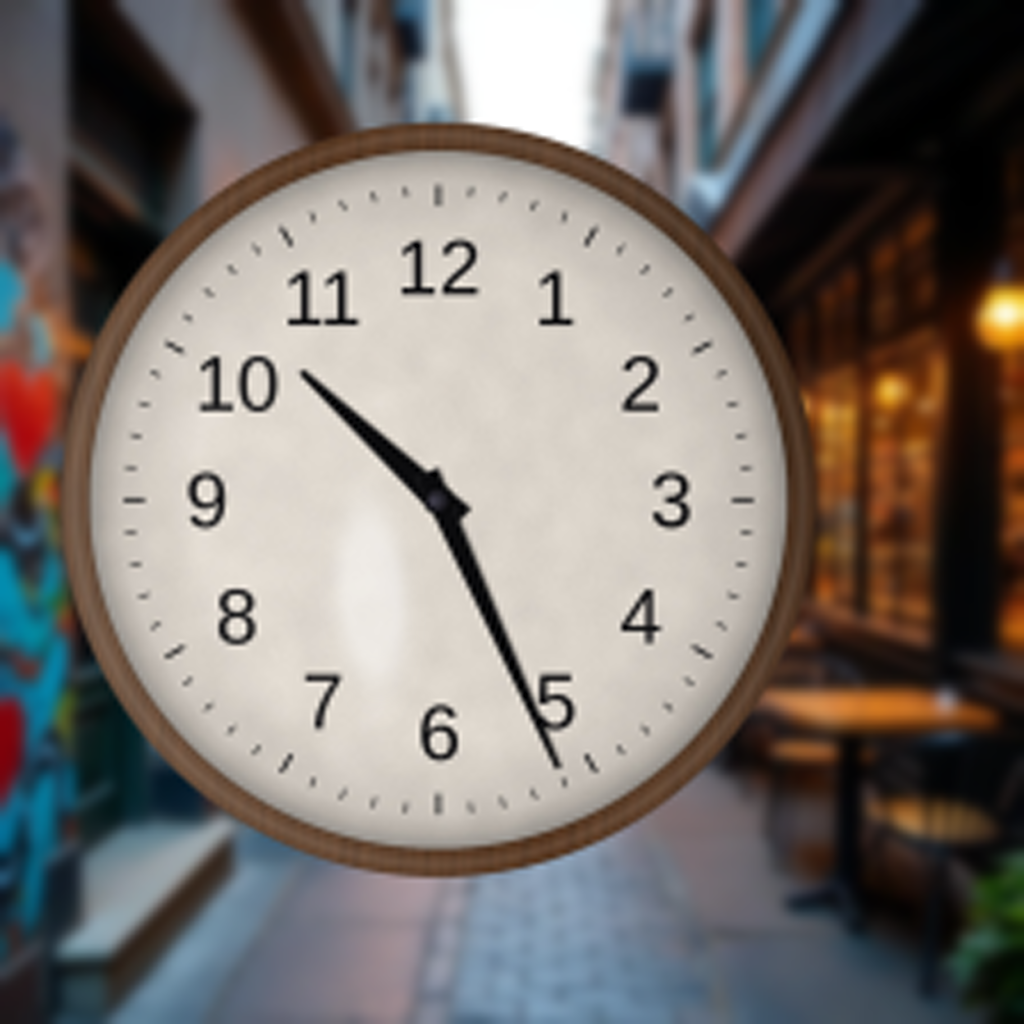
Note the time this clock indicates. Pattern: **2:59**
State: **10:26**
